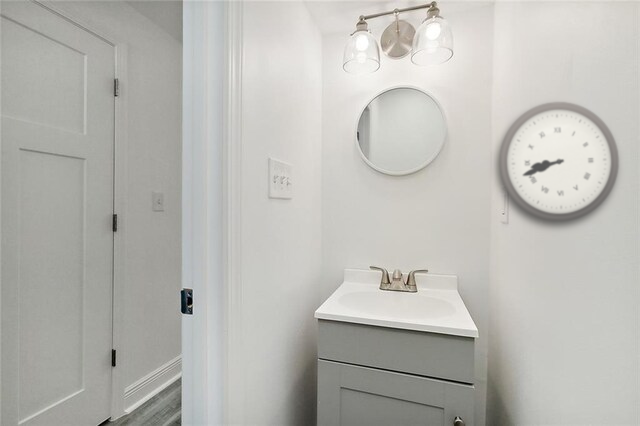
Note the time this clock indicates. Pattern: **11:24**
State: **8:42**
